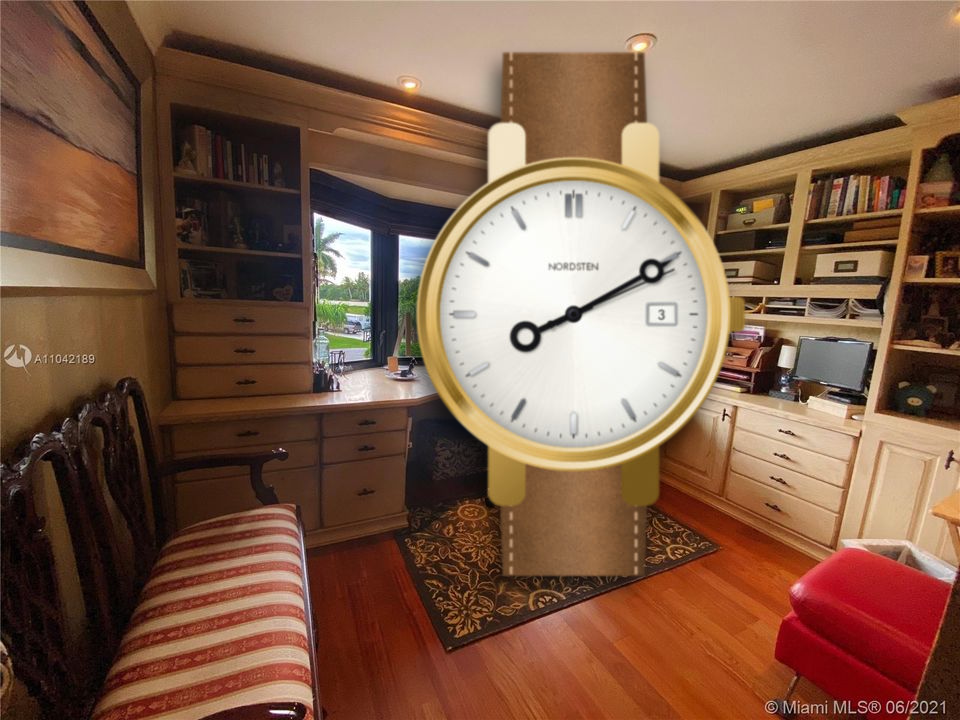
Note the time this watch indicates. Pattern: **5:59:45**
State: **8:10:11**
